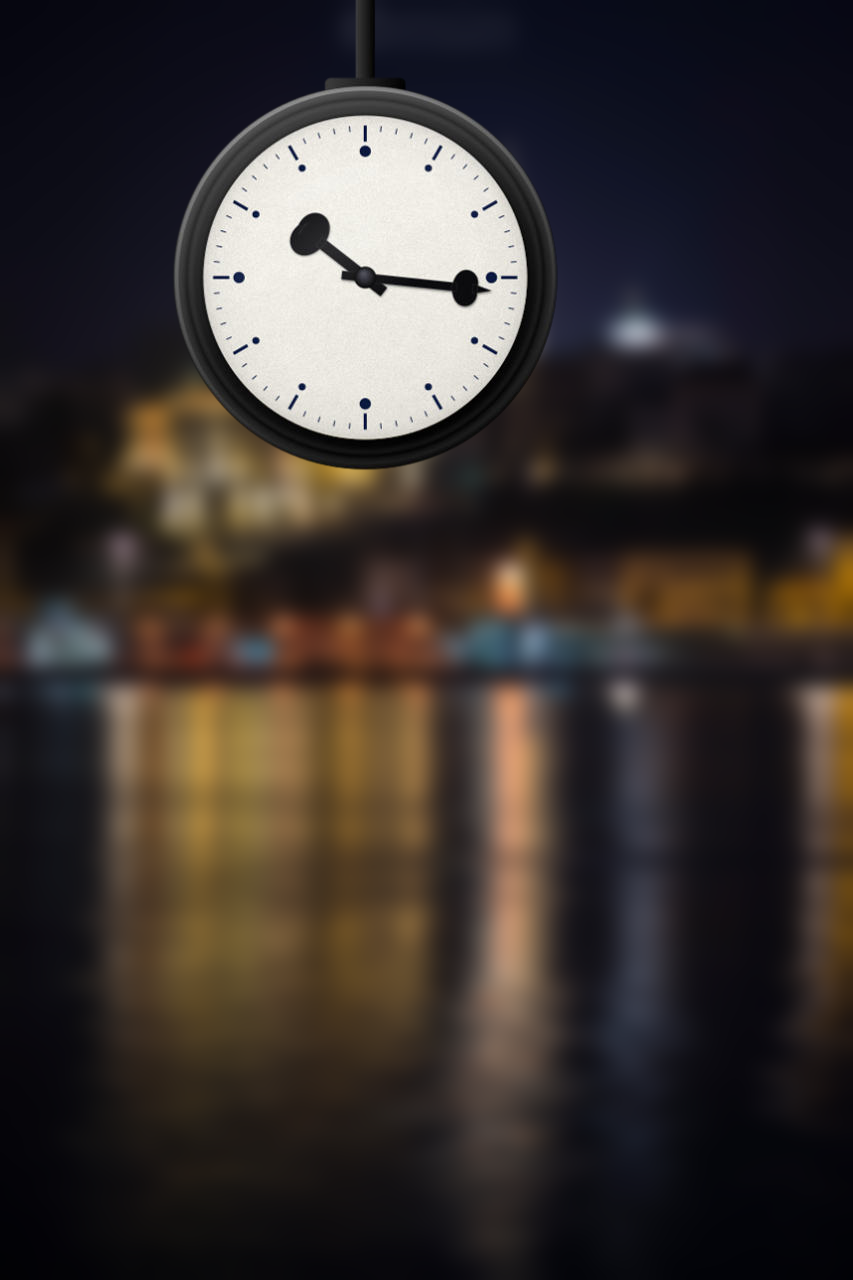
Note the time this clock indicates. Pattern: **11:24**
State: **10:16**
